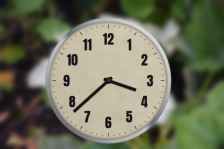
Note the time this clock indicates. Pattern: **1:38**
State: **3:38**
